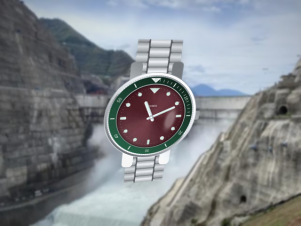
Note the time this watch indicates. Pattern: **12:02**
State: **11:11**
